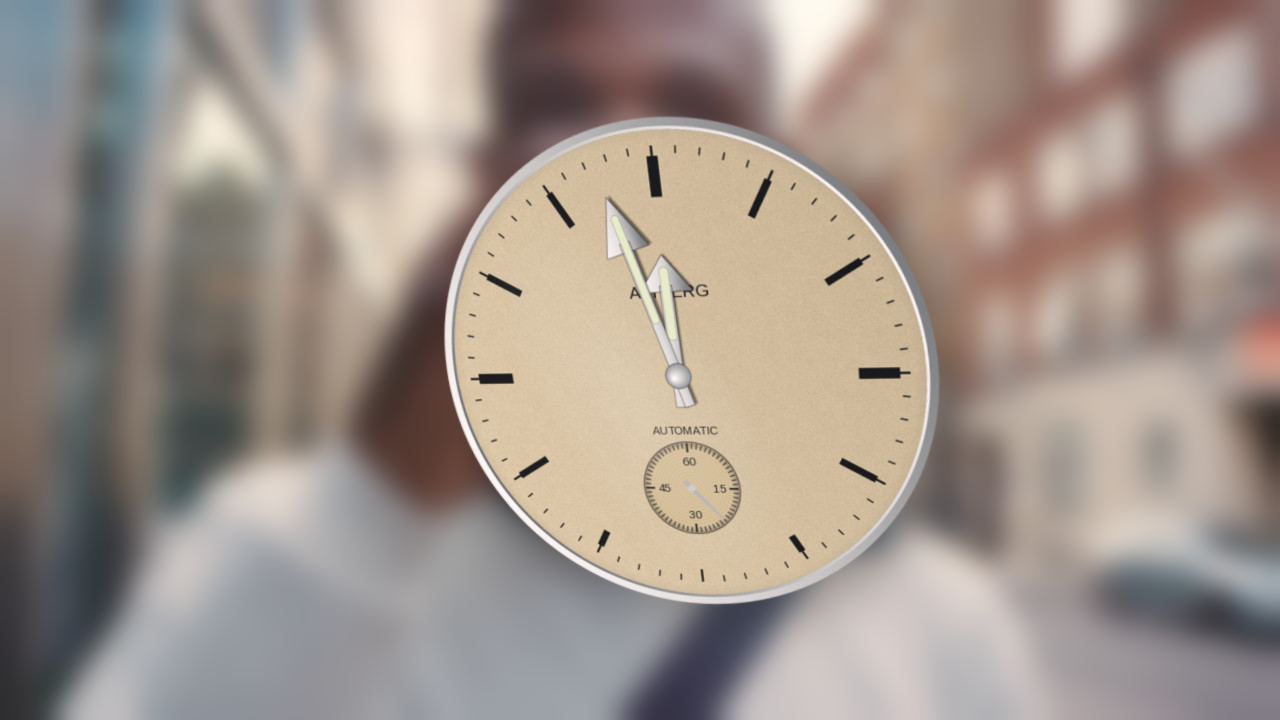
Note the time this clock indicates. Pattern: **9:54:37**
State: **11:57:23**
